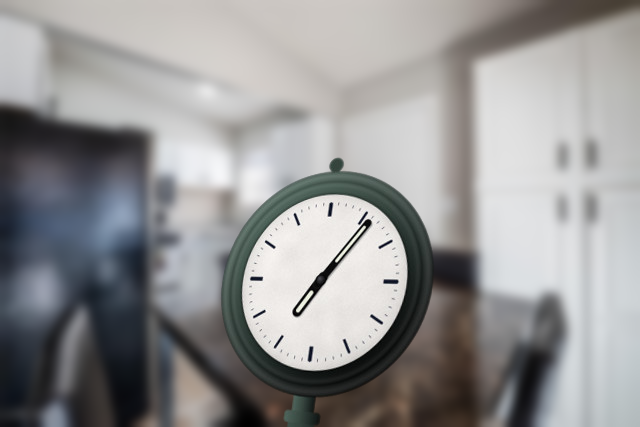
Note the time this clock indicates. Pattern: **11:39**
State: **7:06**
